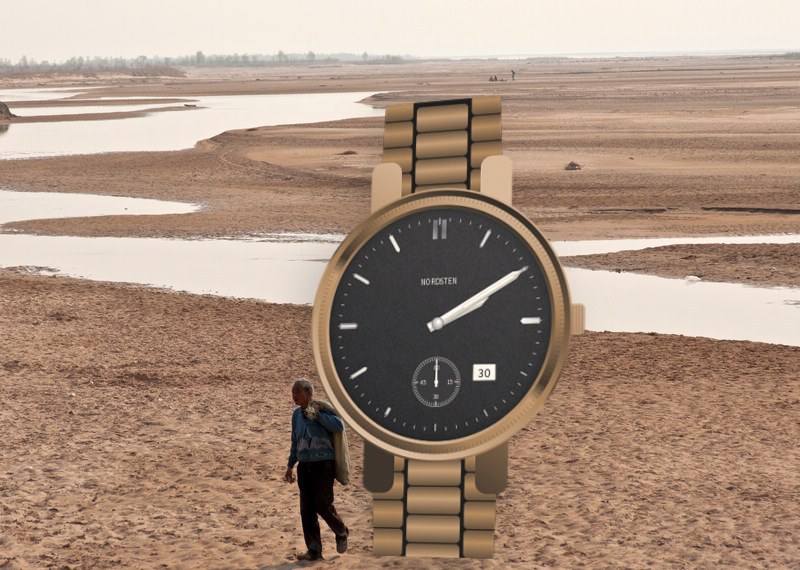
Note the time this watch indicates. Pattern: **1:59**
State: **2:10**
